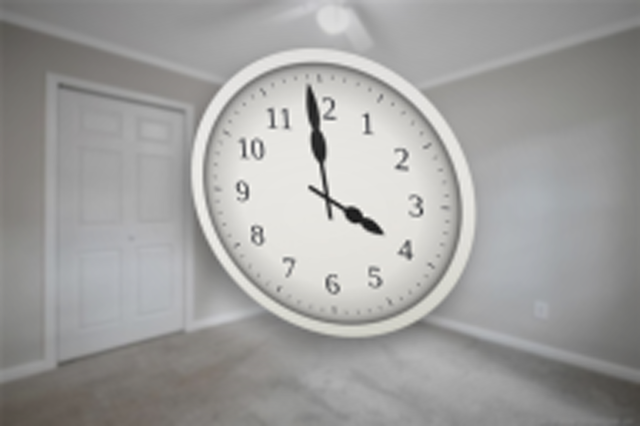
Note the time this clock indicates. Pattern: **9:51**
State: **3:59**
